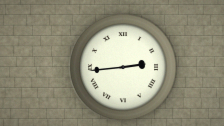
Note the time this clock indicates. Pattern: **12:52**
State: **2:44**
